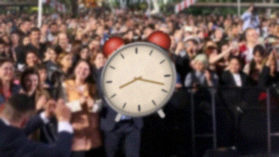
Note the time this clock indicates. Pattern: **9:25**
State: **8:18**
